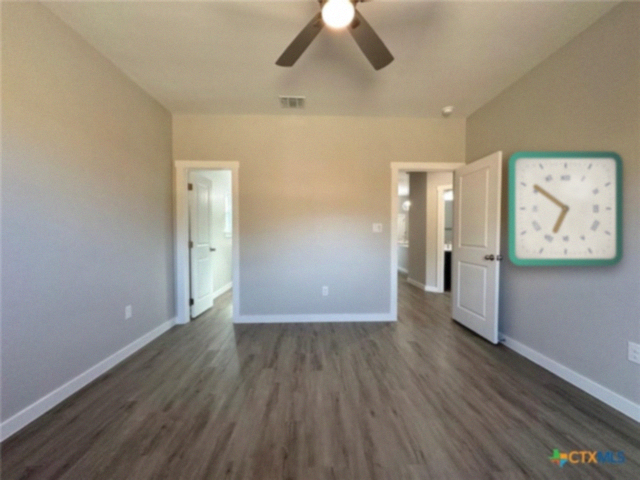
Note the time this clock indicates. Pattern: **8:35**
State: **6:51**
